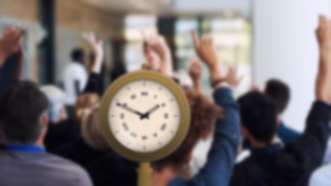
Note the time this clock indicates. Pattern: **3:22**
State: **1:49**
